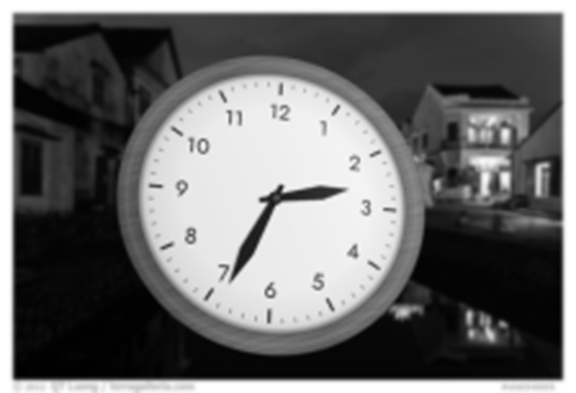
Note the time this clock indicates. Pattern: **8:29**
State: **2:34**
